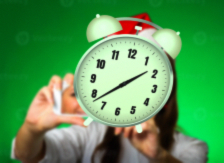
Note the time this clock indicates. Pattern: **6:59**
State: **1:38**
